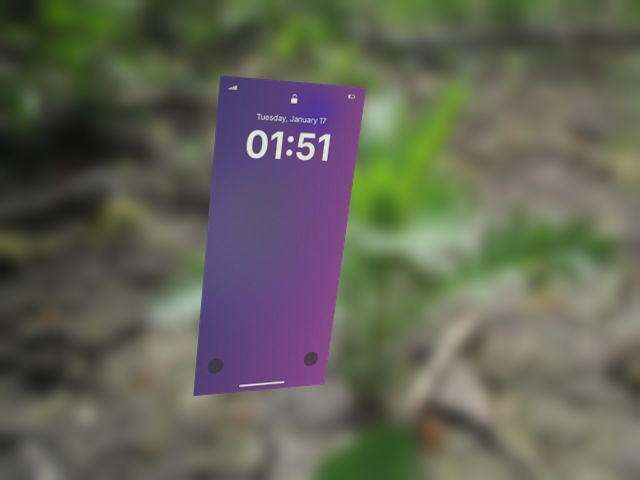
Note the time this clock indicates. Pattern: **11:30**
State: **1:51**
